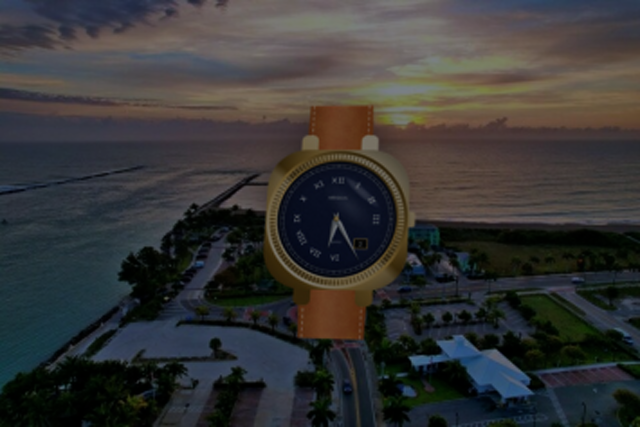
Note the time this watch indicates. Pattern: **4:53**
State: **6:25**
